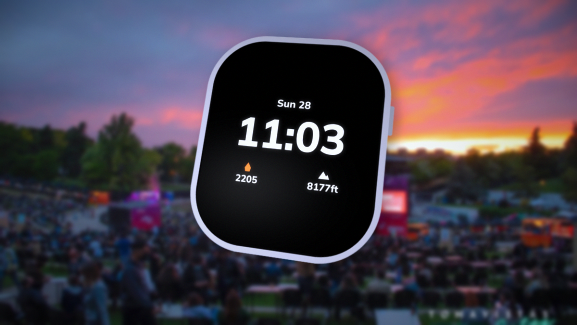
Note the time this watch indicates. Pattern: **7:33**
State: **11:03**
